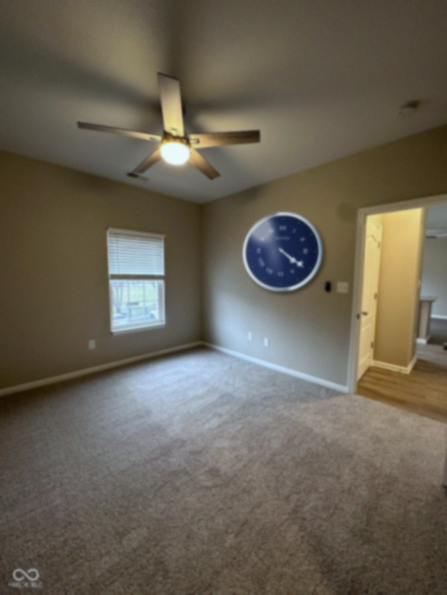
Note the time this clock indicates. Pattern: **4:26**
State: **4:21**
